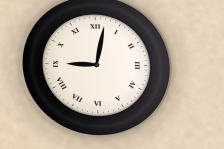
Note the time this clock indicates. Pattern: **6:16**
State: **9:02**
